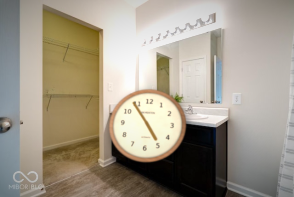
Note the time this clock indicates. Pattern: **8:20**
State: **4:54**
